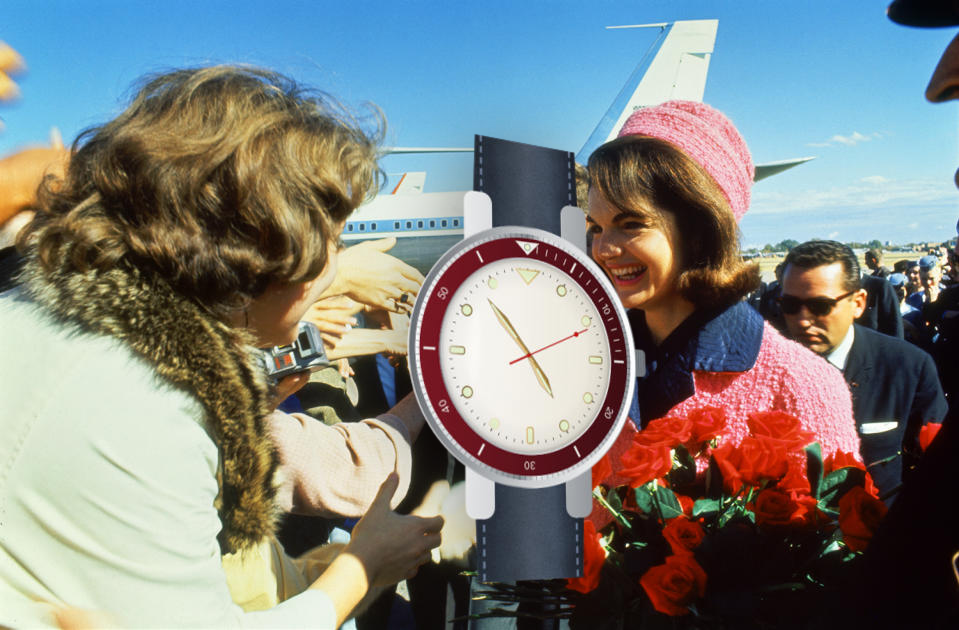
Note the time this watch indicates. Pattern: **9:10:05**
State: **4:53:11**
